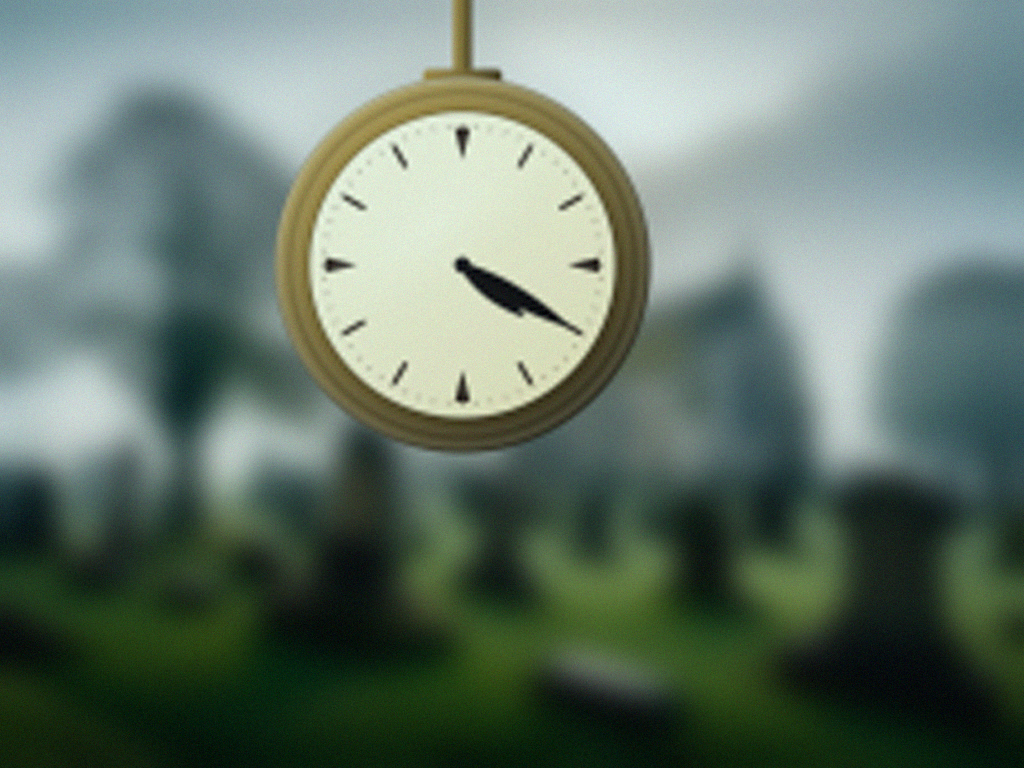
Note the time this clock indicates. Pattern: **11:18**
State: **4:20**
